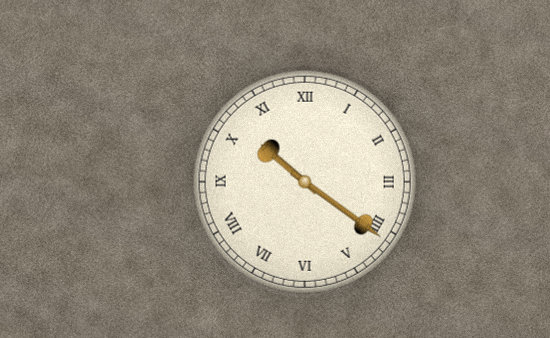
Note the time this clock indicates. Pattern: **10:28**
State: **10:21**
